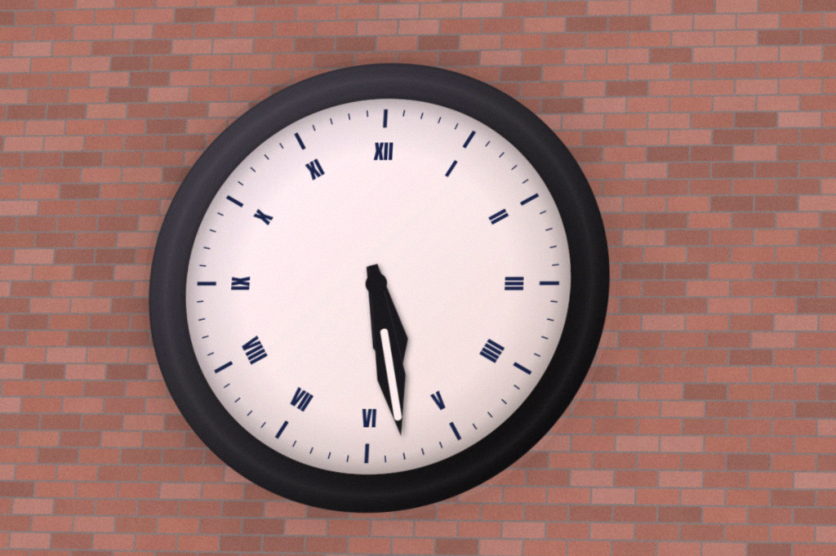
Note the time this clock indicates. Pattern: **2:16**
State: **5:28**
